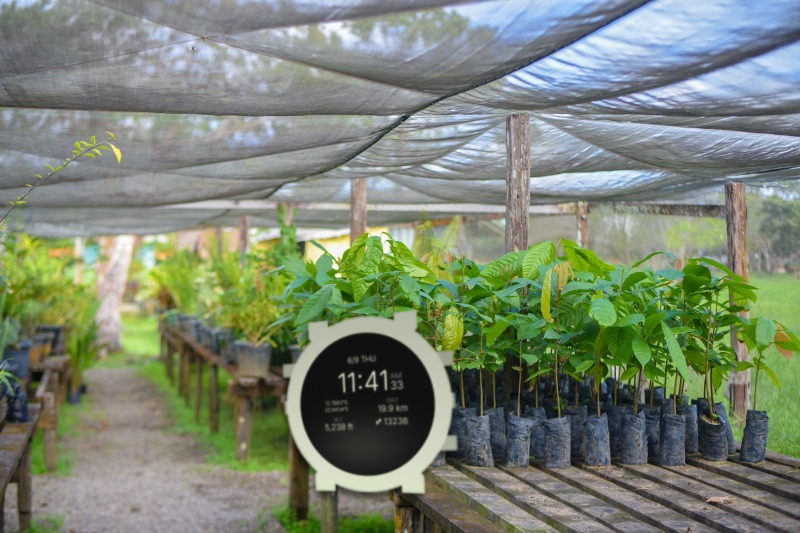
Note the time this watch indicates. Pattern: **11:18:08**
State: **11:41:33**
